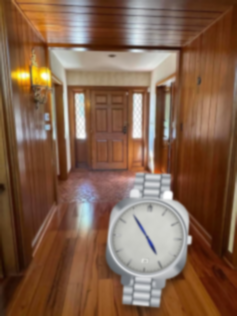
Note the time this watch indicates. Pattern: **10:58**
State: **4:54**
